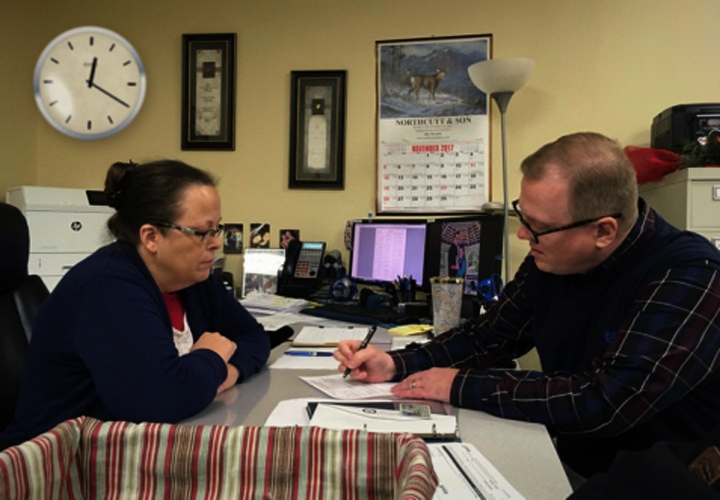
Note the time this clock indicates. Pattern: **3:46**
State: **12:20**
